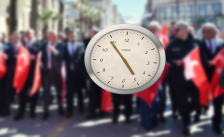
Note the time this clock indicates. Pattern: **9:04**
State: **4:54**
